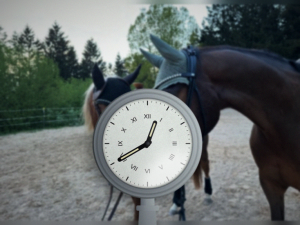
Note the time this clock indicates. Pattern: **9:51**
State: **12:40**
